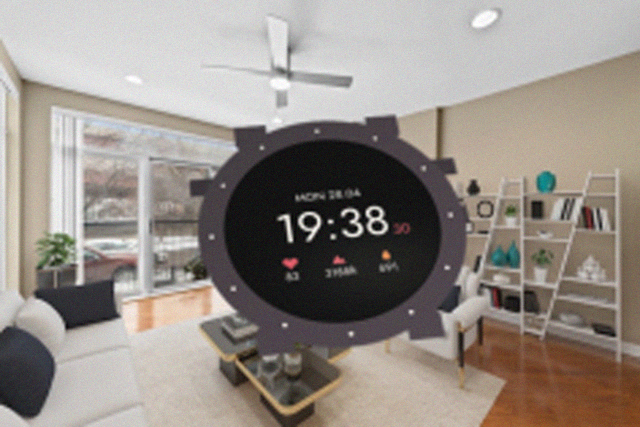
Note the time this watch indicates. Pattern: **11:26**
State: **19:38**
